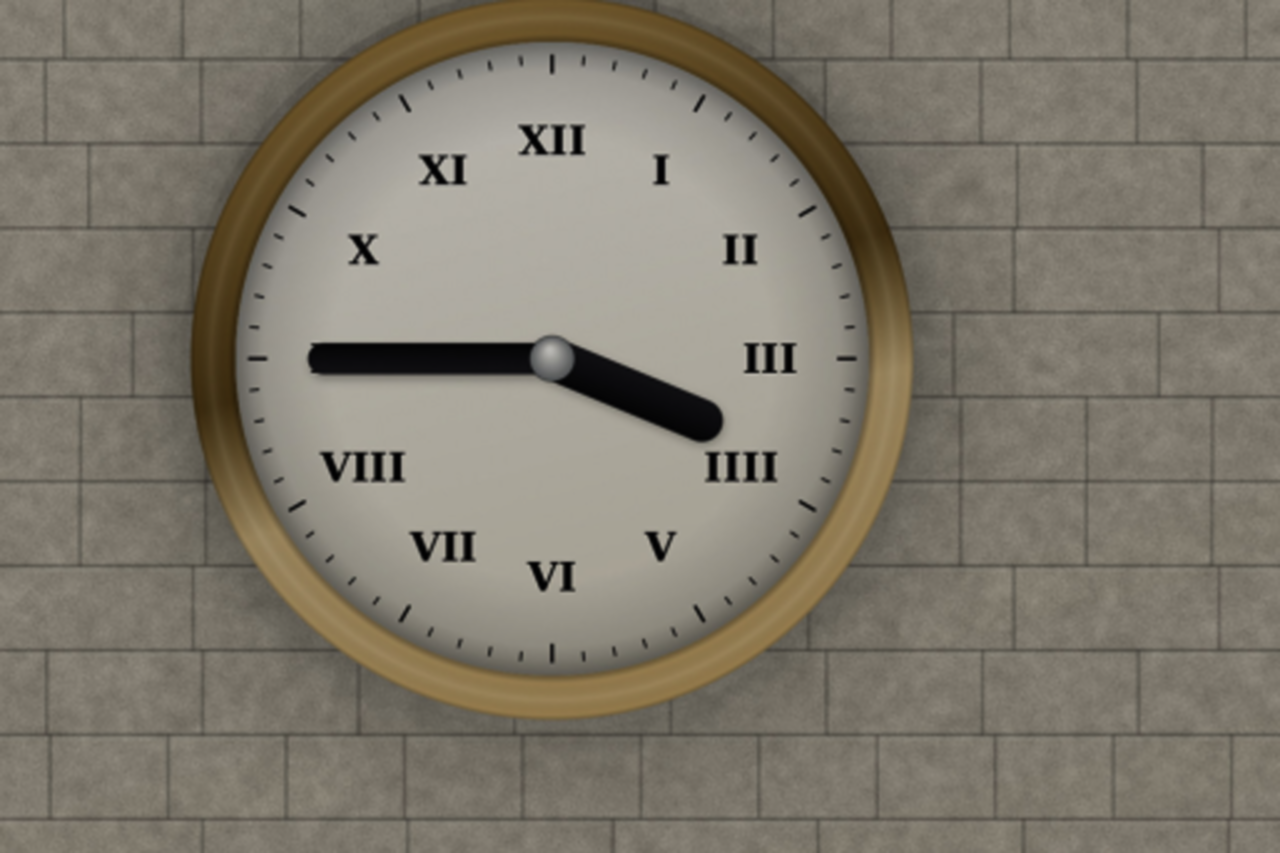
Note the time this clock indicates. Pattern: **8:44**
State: **3:45**
